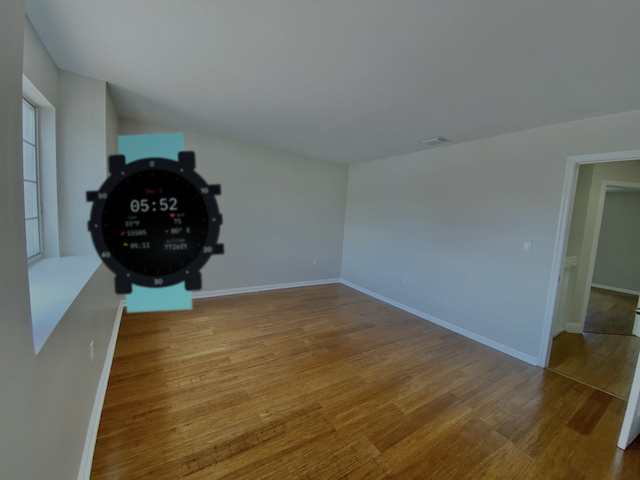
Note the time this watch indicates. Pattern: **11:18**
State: **5:52**
